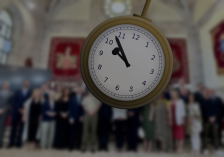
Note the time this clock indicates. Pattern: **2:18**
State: **9:53**
